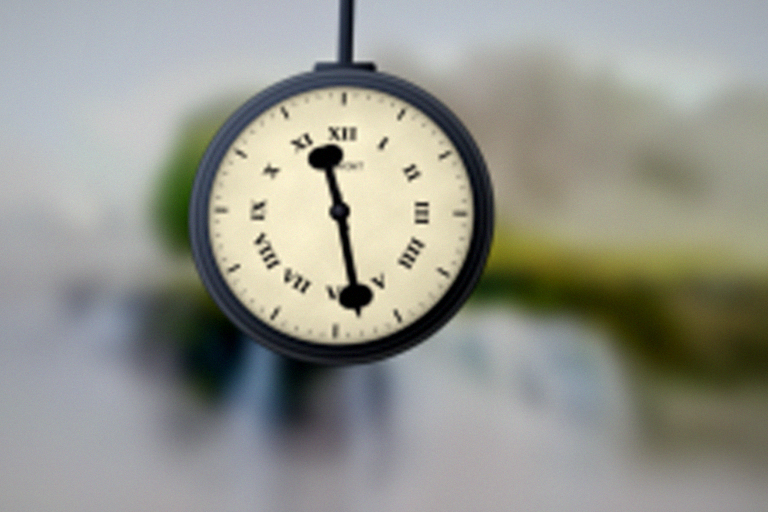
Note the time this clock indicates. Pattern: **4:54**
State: **11:28**
